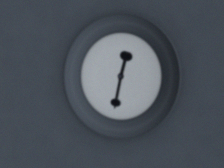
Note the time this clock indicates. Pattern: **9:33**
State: **12:32**
